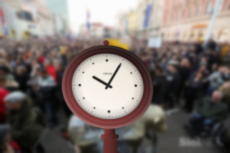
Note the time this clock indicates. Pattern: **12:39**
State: **10:05**
